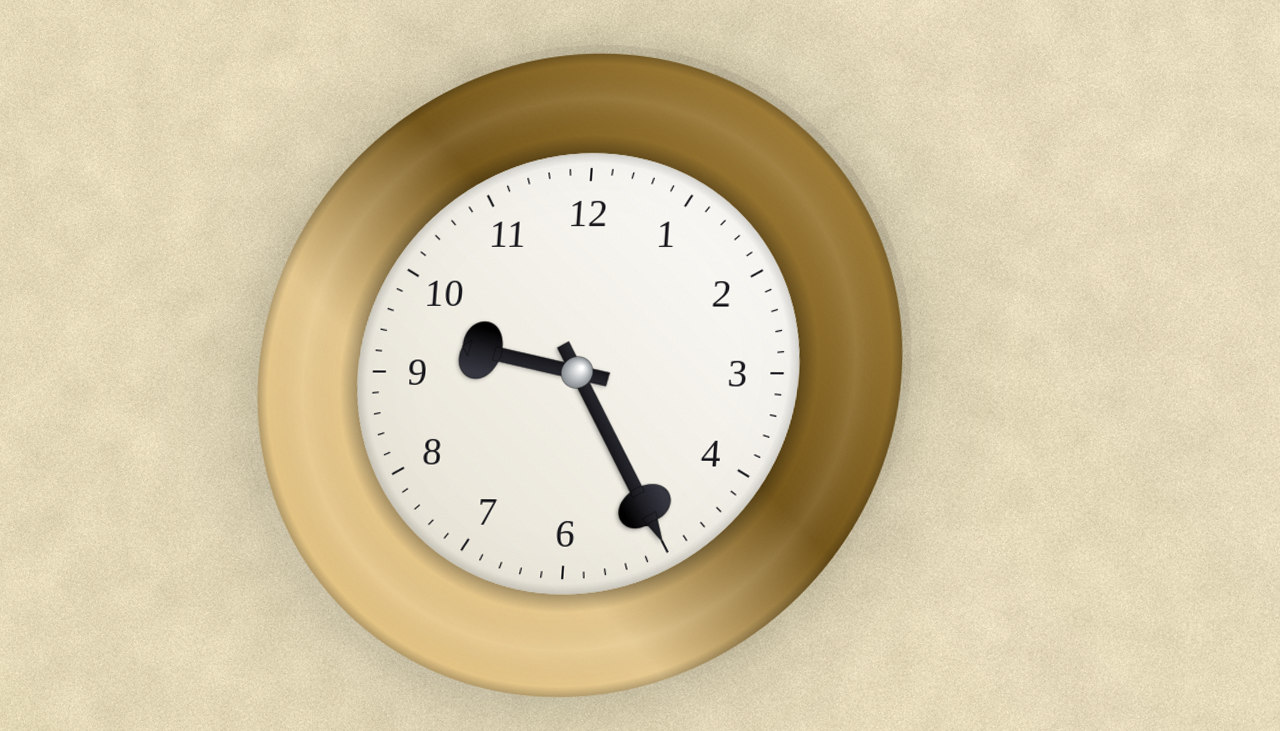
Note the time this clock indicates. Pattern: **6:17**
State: **9:25**
